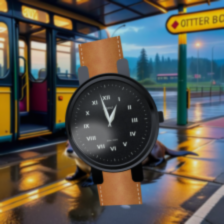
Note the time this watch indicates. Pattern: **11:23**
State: **12:58**
